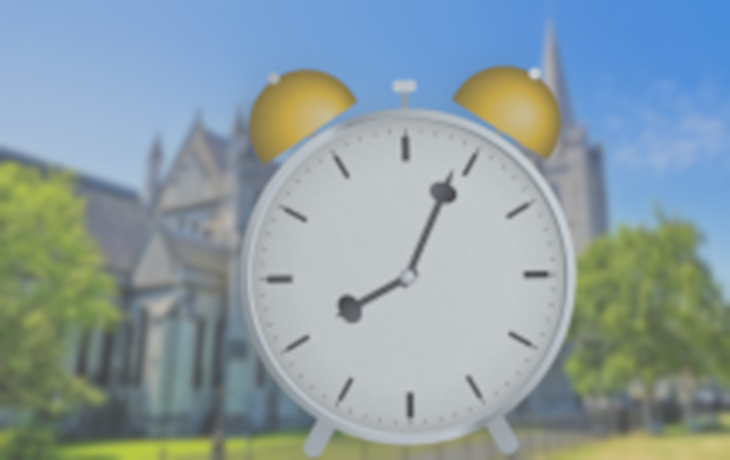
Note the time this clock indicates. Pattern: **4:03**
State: **8:04**
